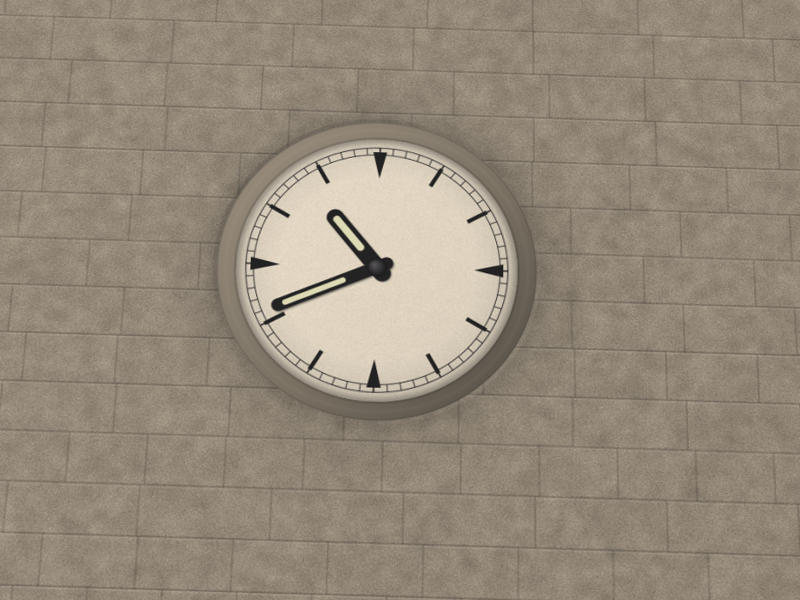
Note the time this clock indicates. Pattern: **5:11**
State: **10:41**
